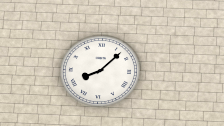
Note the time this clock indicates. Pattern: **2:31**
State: **8:07**
